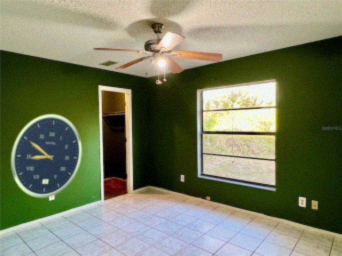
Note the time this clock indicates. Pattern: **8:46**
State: **8:50**
